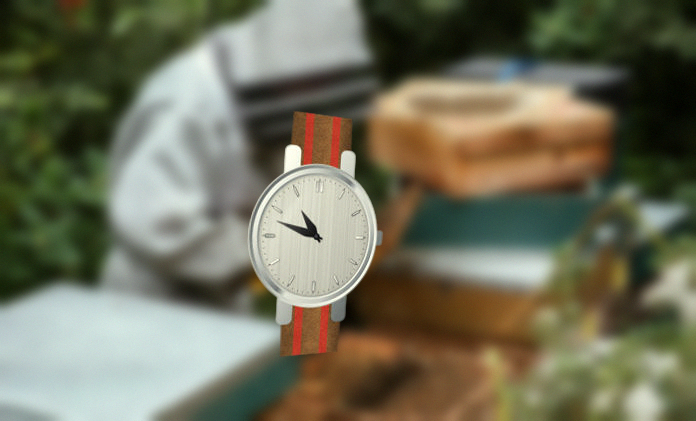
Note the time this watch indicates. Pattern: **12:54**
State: **10:48**
